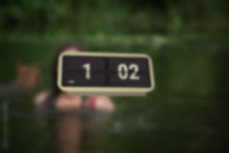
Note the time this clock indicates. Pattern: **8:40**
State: **1:02**
